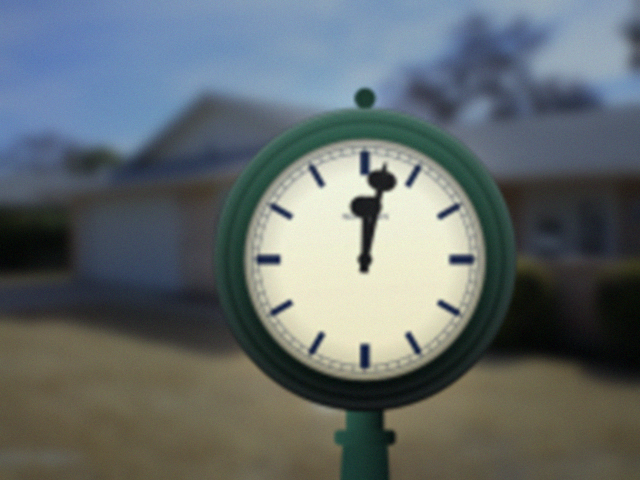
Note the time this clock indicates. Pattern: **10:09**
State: **12:02**
